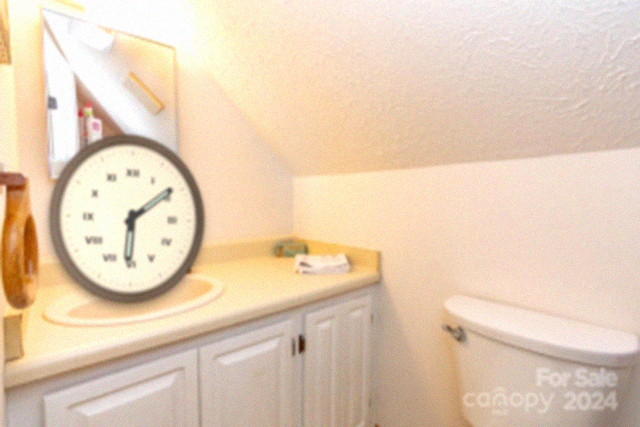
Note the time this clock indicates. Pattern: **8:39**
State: **6:09**
